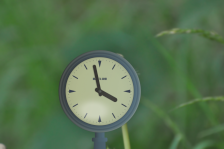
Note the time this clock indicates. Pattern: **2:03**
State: **3:58**
